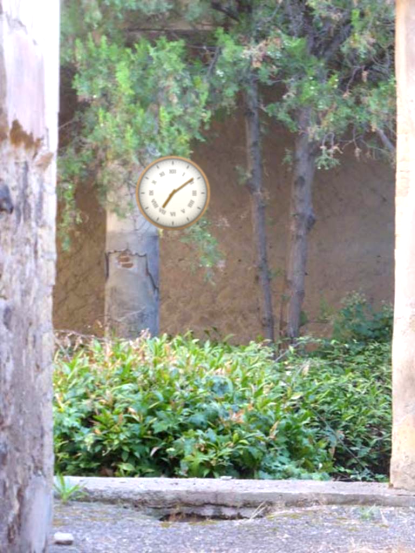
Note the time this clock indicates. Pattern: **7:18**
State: **7:09**
